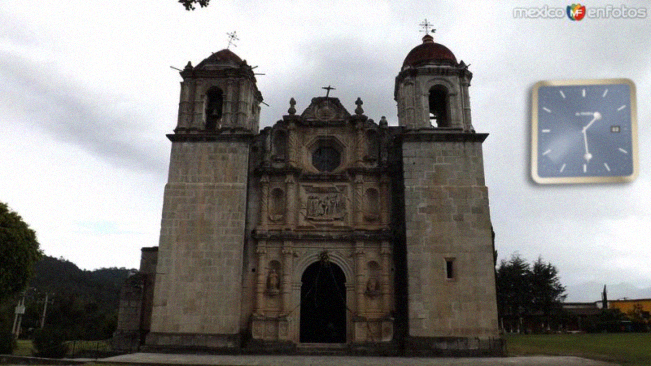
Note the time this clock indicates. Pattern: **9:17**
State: **1:29**
